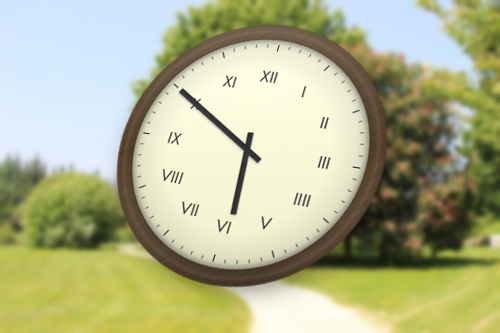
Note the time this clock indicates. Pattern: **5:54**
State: **5:50**
